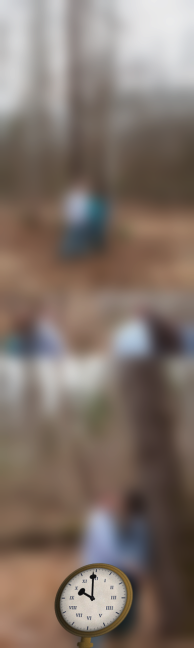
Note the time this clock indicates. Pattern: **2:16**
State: **9:59**
